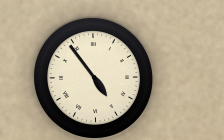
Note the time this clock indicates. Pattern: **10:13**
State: **4:54**
